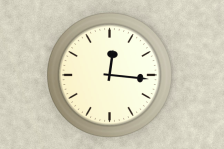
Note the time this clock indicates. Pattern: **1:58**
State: **12:16**
